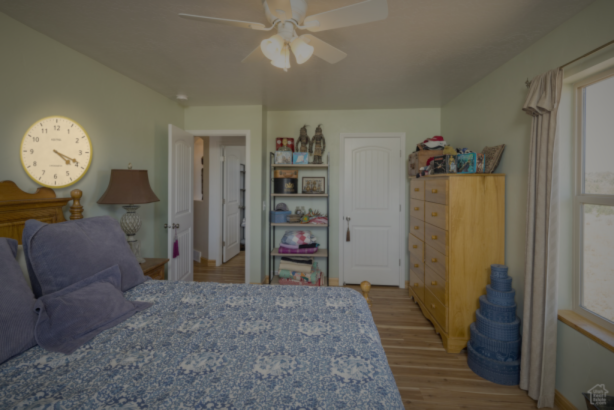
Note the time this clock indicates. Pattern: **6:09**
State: **4:19**
